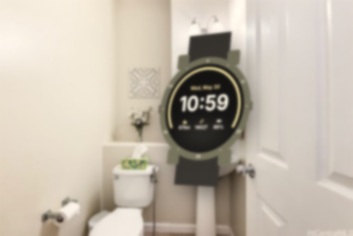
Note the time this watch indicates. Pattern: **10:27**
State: **10:59**
